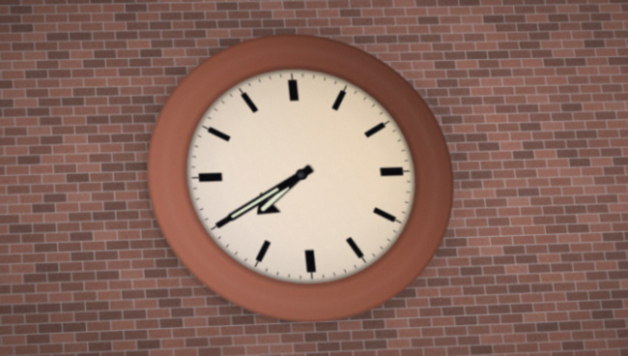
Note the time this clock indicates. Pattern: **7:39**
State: **7:40**
